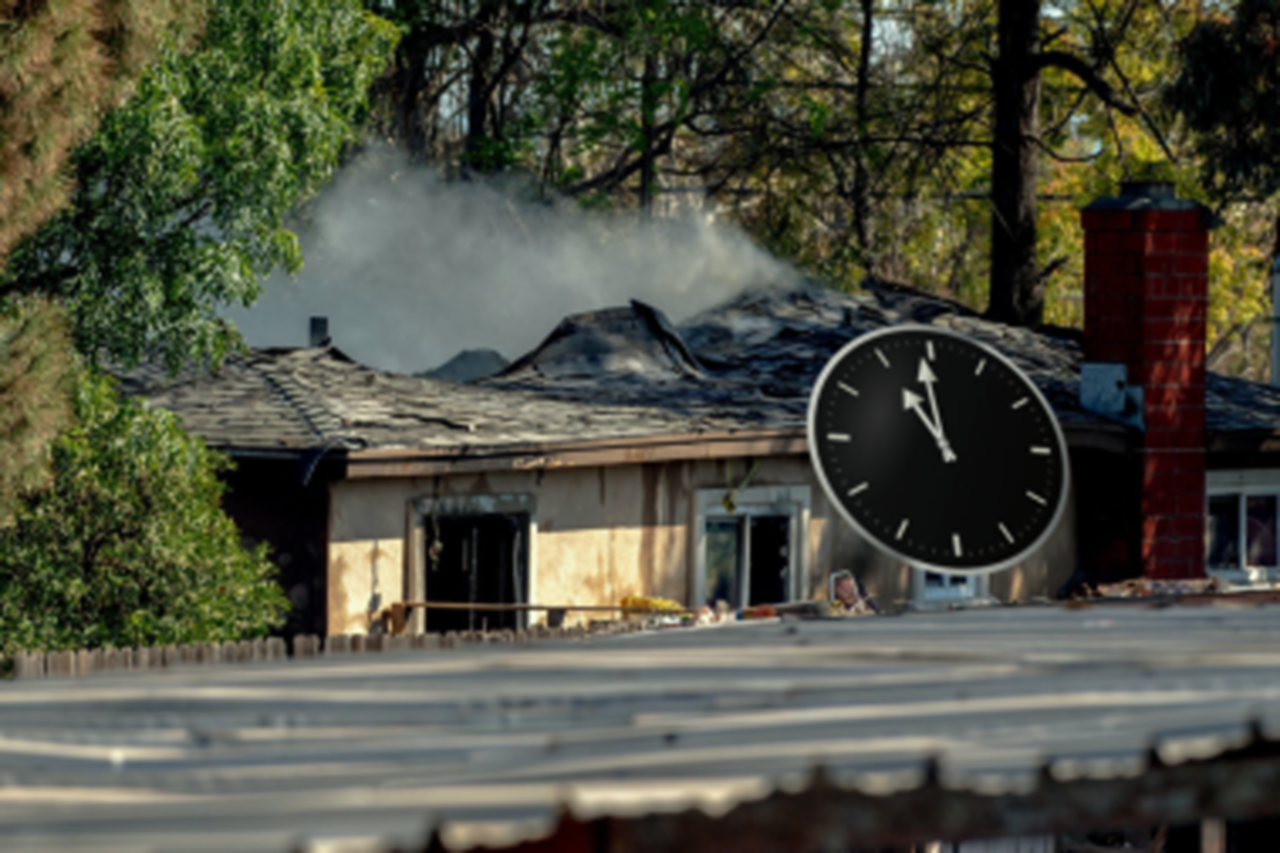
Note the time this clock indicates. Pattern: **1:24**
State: **10:59**
